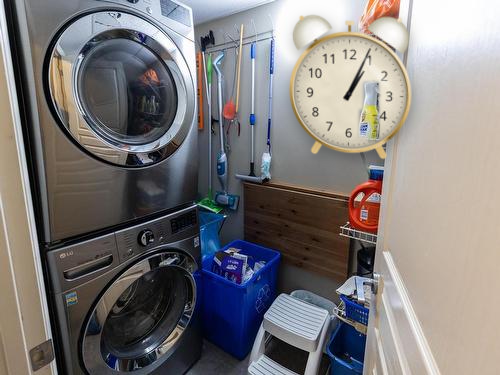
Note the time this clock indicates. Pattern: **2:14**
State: **1:04**
